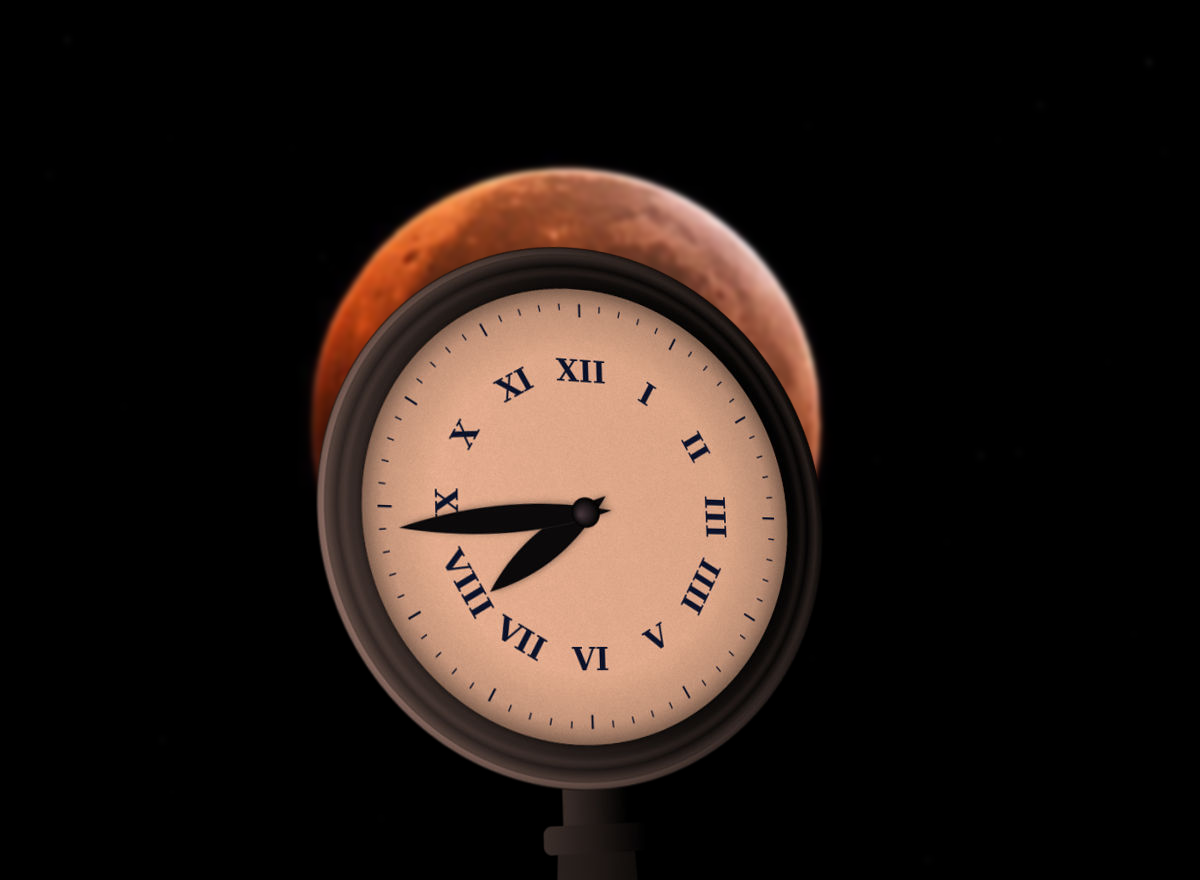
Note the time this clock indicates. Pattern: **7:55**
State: **7:44**
